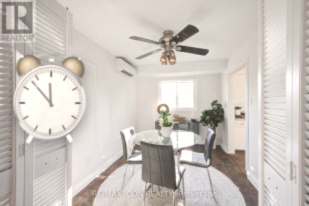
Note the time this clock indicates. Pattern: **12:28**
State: **11:53**
